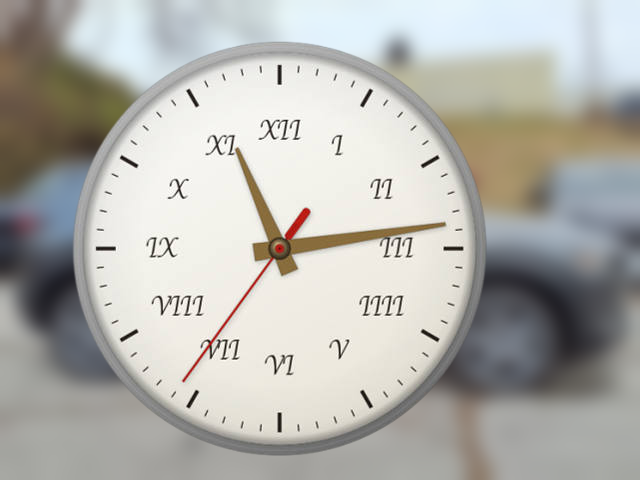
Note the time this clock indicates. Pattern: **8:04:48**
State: **11:13:36**
